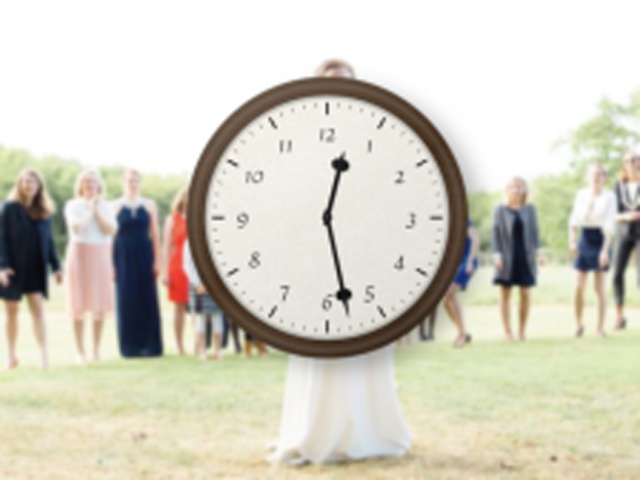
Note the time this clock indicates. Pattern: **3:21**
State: **12:28**
